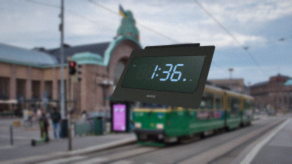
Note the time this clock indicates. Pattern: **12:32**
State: **1:36**
